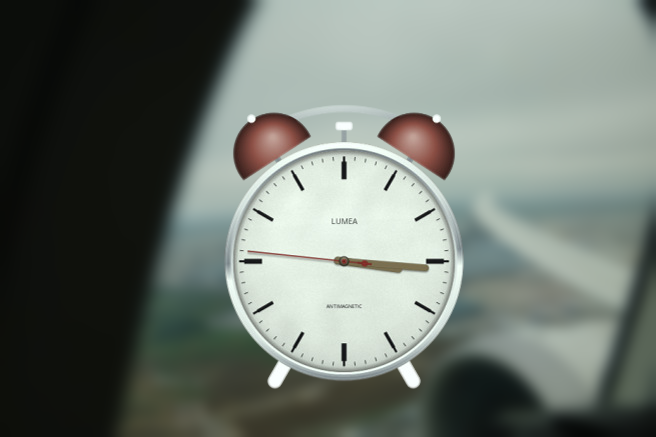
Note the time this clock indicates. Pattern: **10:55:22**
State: **3:15:46**
